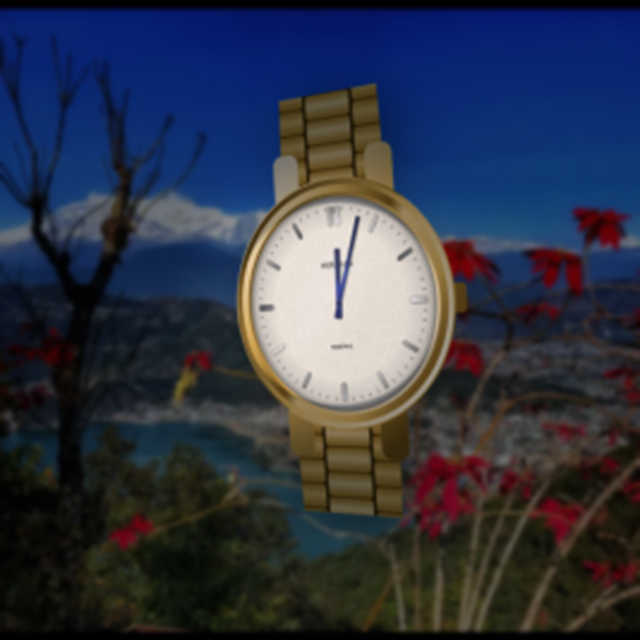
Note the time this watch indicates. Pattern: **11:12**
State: **12:03**
